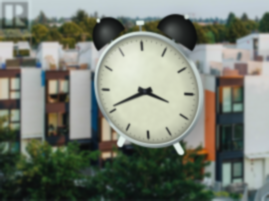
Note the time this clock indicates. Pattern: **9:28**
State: **3:41**
